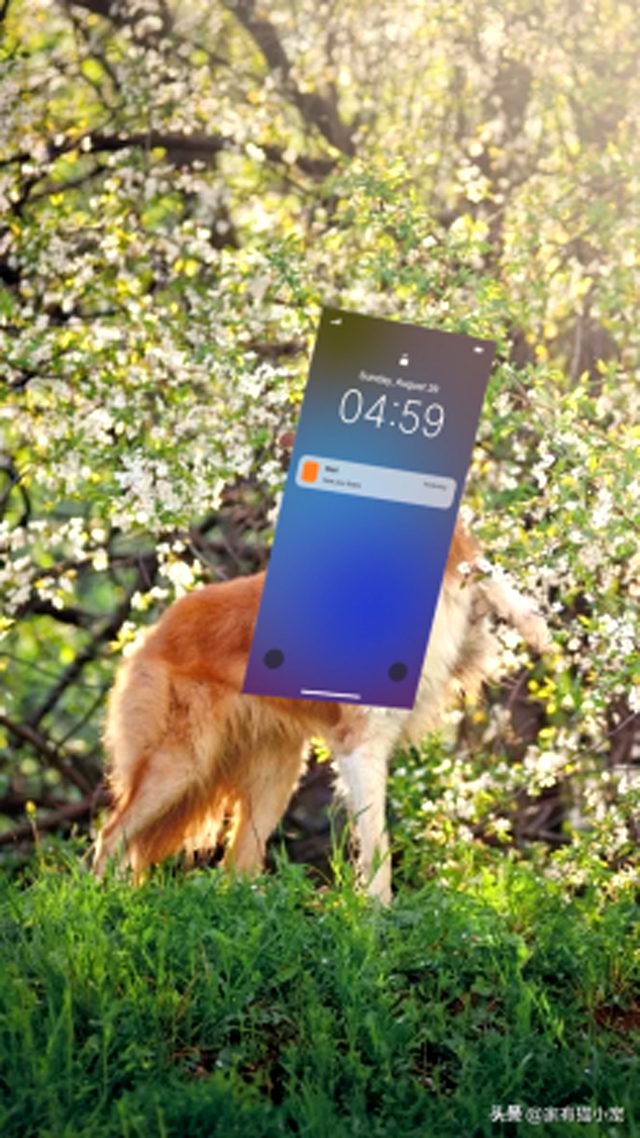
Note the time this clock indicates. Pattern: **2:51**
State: **4:59**
